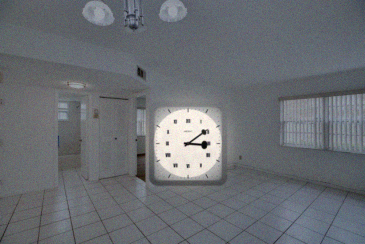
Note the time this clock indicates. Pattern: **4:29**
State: **3:09**
